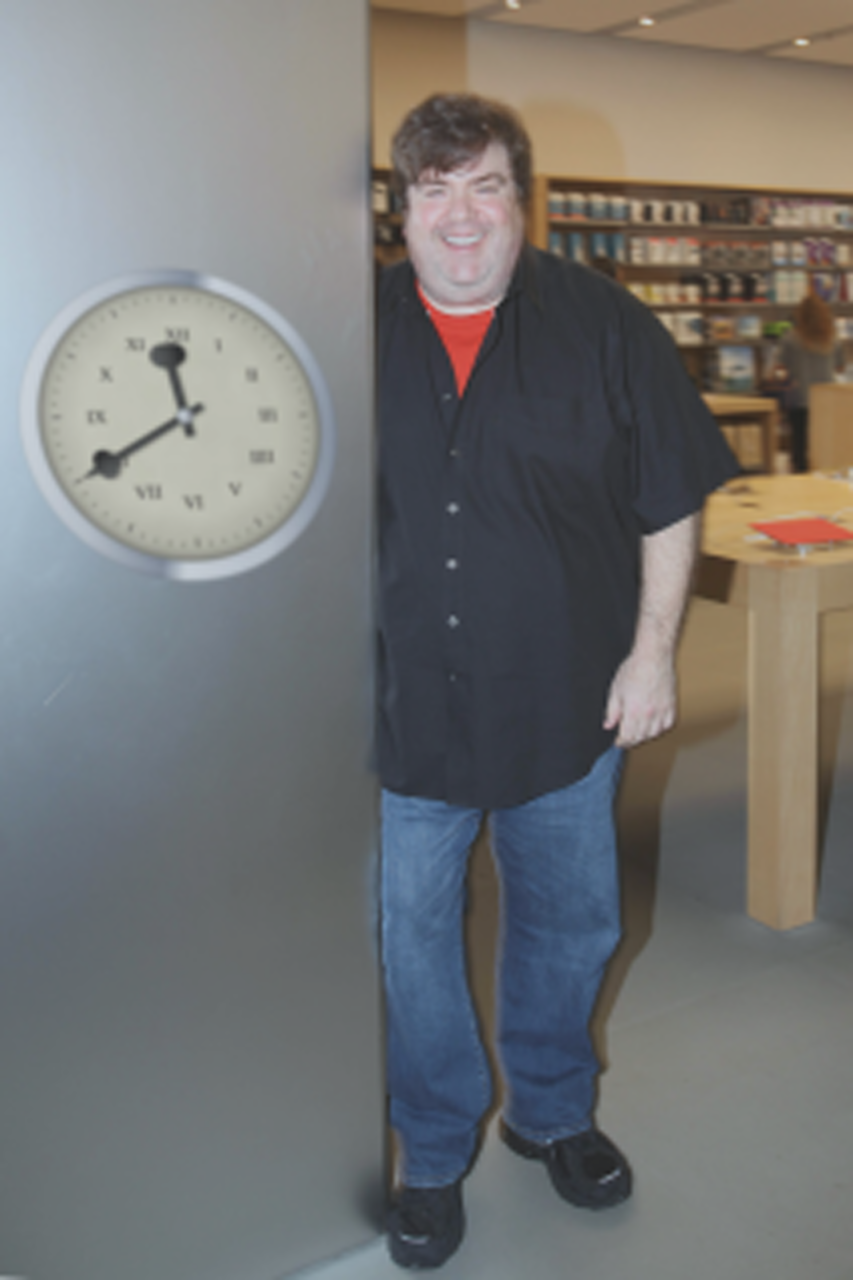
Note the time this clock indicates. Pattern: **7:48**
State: **11:40**
